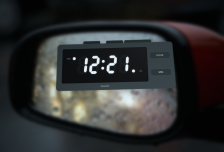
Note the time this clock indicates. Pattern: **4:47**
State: **12:21**
